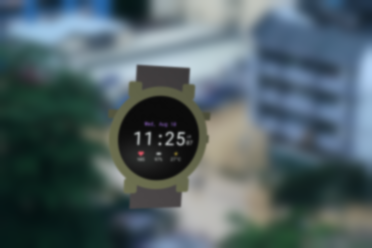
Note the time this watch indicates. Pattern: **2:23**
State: **11:25**
